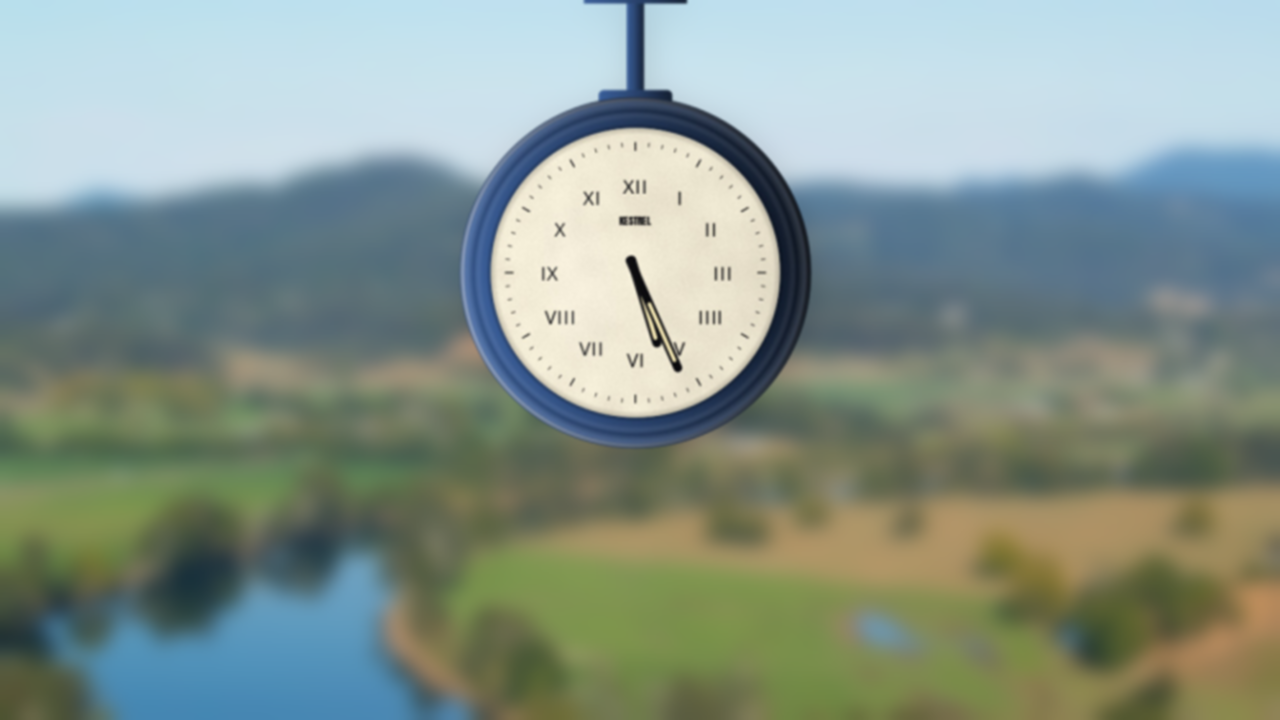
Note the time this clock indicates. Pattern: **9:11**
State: **5:26**
